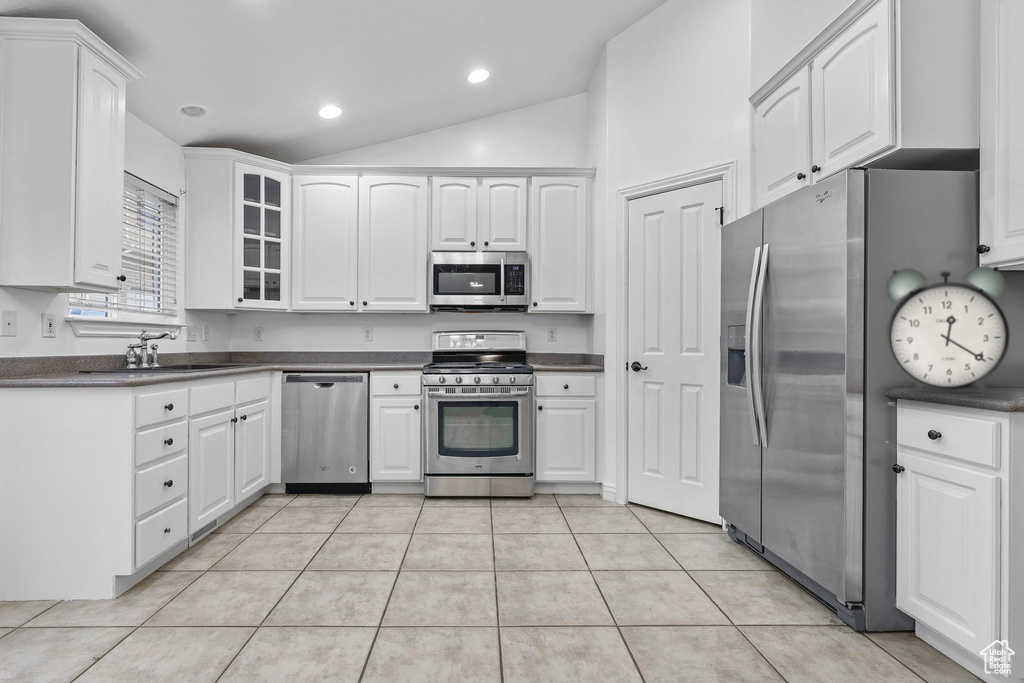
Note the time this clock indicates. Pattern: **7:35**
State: **12:21**
